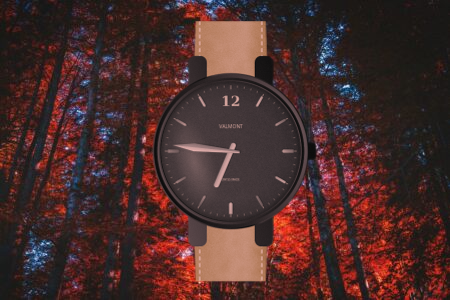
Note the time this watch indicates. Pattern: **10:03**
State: **6:46**
